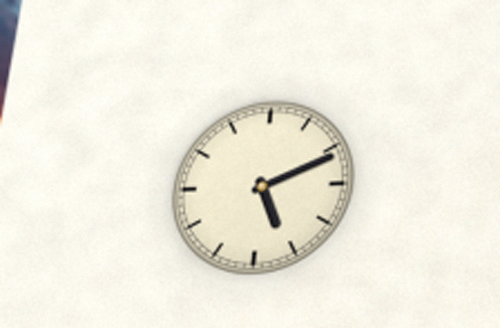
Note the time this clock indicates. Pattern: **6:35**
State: **5:11**
